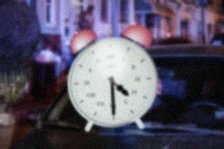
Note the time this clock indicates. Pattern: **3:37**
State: **4:30**
